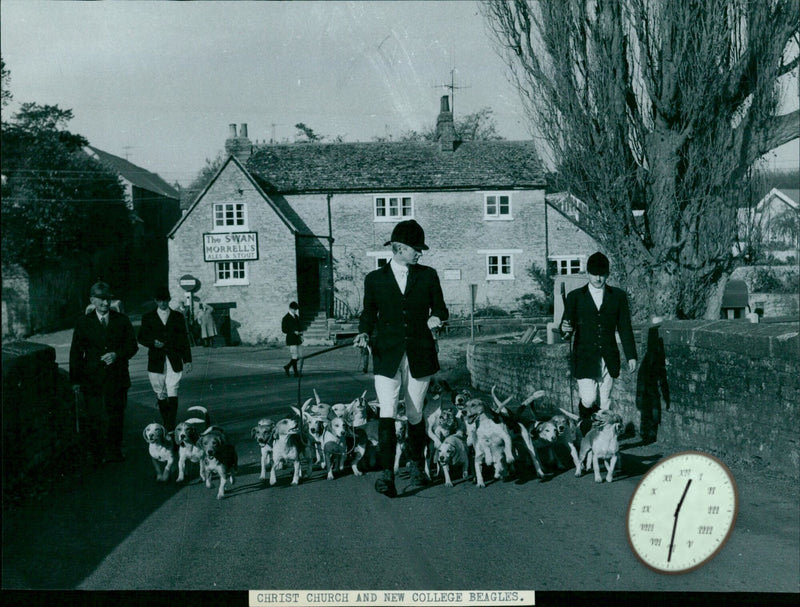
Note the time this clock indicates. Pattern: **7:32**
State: **12:30**
